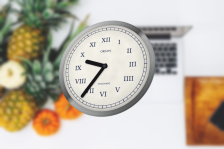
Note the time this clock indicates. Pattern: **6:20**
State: **9:36**
